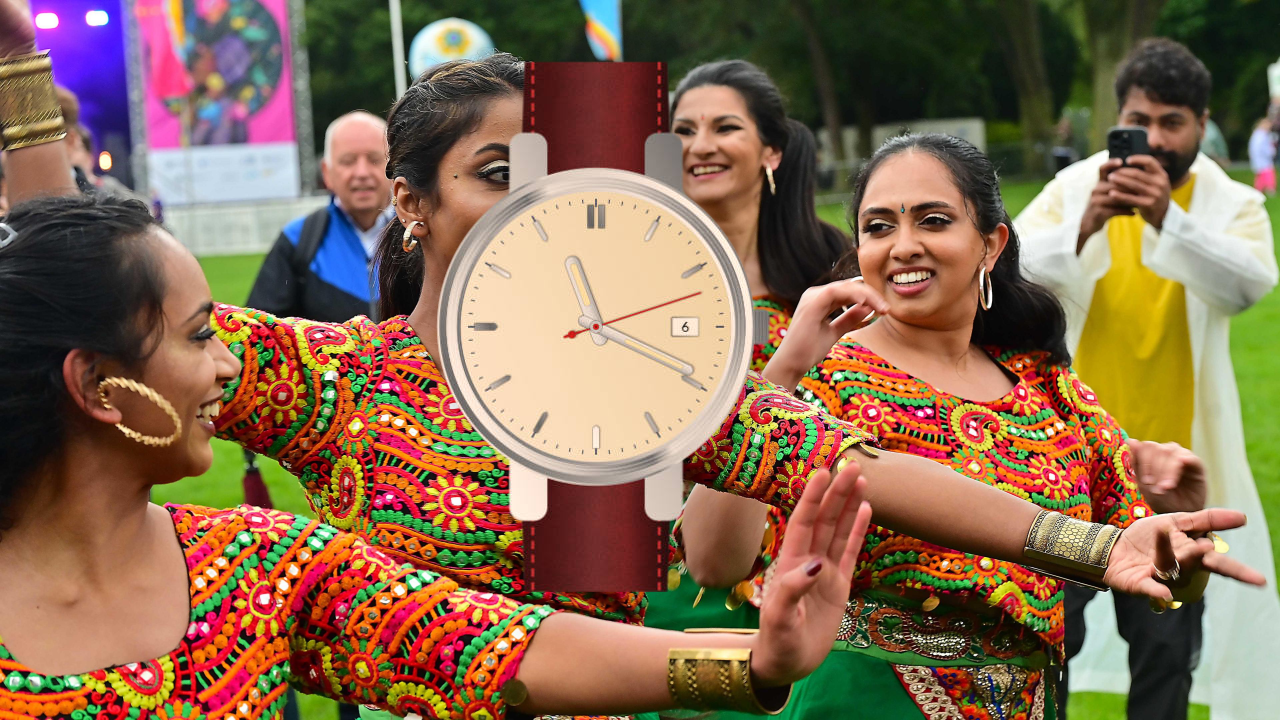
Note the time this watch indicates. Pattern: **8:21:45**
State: **11:19:12**
